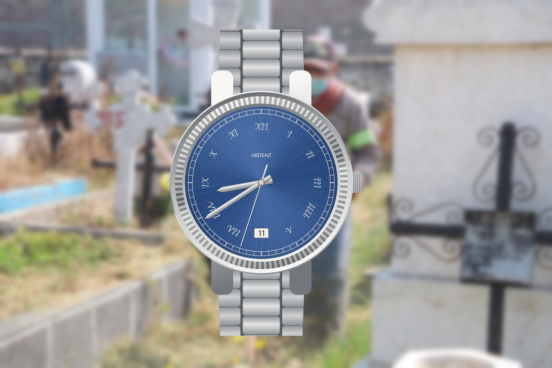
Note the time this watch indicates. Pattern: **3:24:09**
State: **8:39:33**
